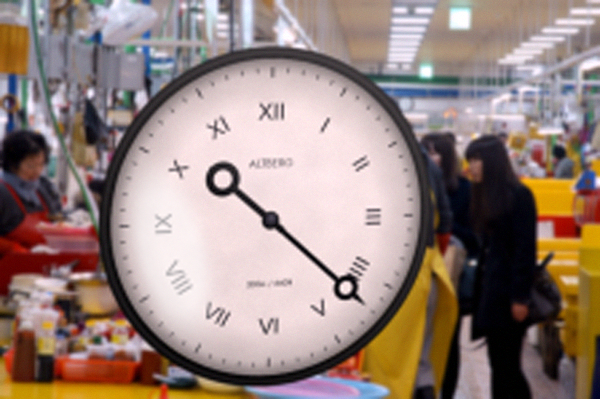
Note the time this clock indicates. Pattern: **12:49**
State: **10:22**
